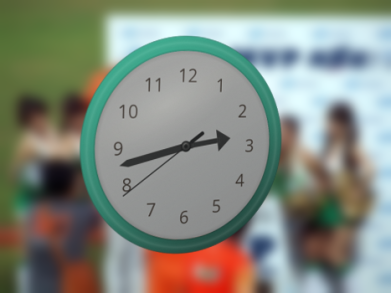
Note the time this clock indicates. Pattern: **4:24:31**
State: **2:42:39**
